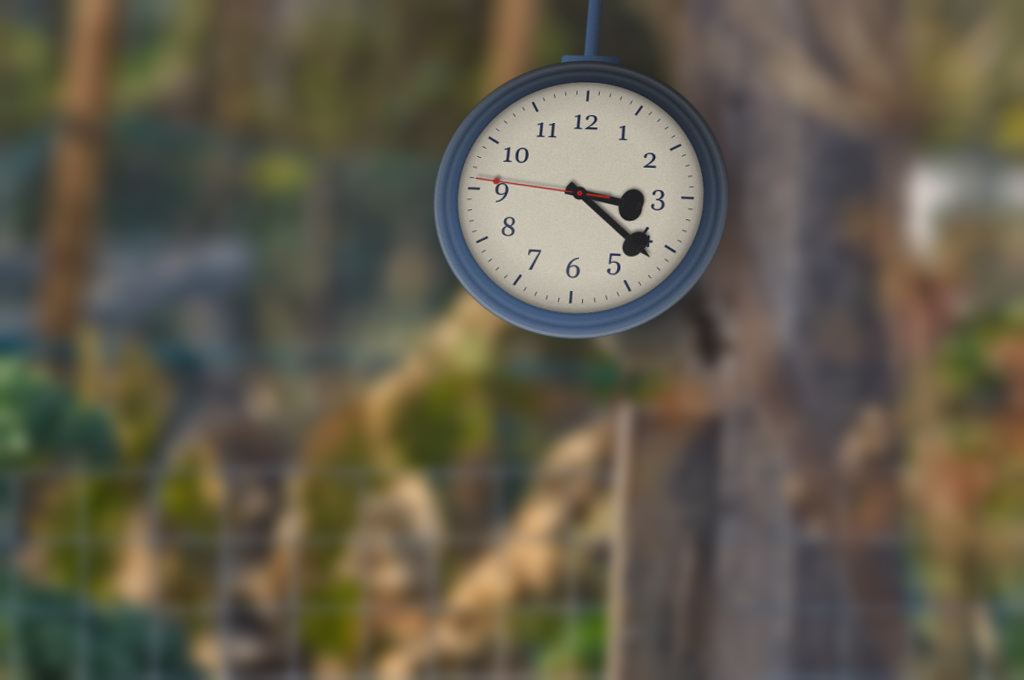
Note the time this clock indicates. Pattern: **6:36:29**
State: **3:21:46**
